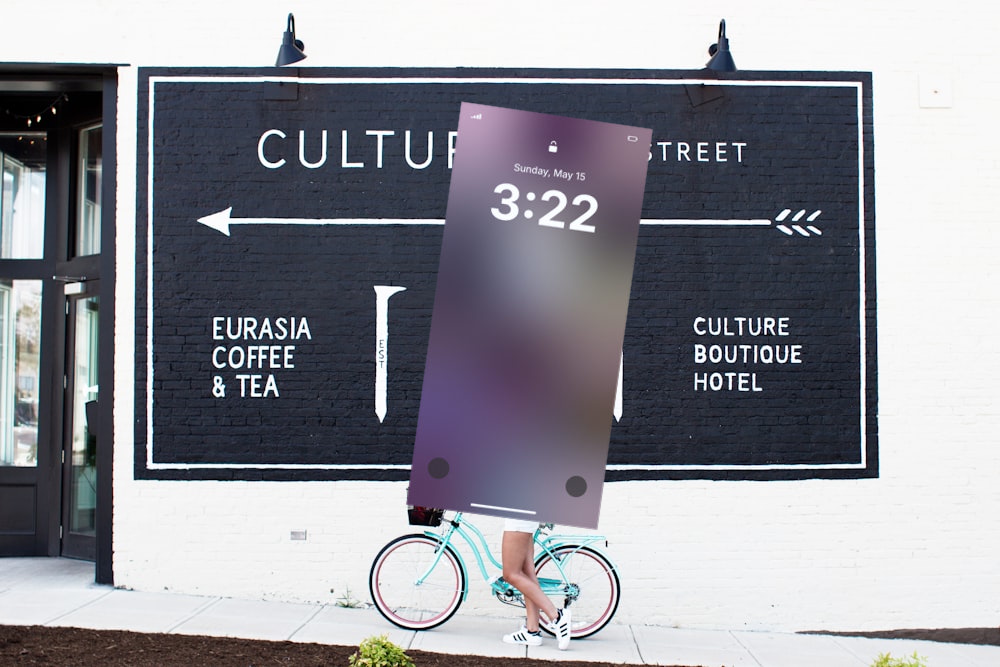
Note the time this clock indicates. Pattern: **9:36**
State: **3:22**
